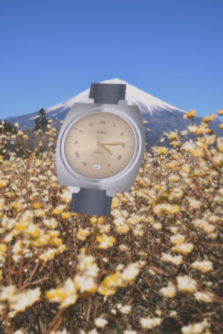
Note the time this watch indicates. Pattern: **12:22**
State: **4:14**
